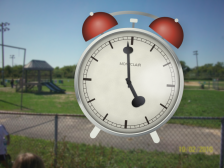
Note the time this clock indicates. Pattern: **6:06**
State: **4:59**
